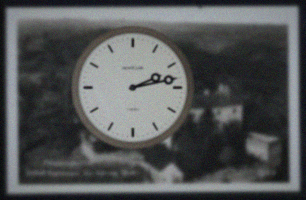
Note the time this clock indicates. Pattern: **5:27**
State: **2:13**
